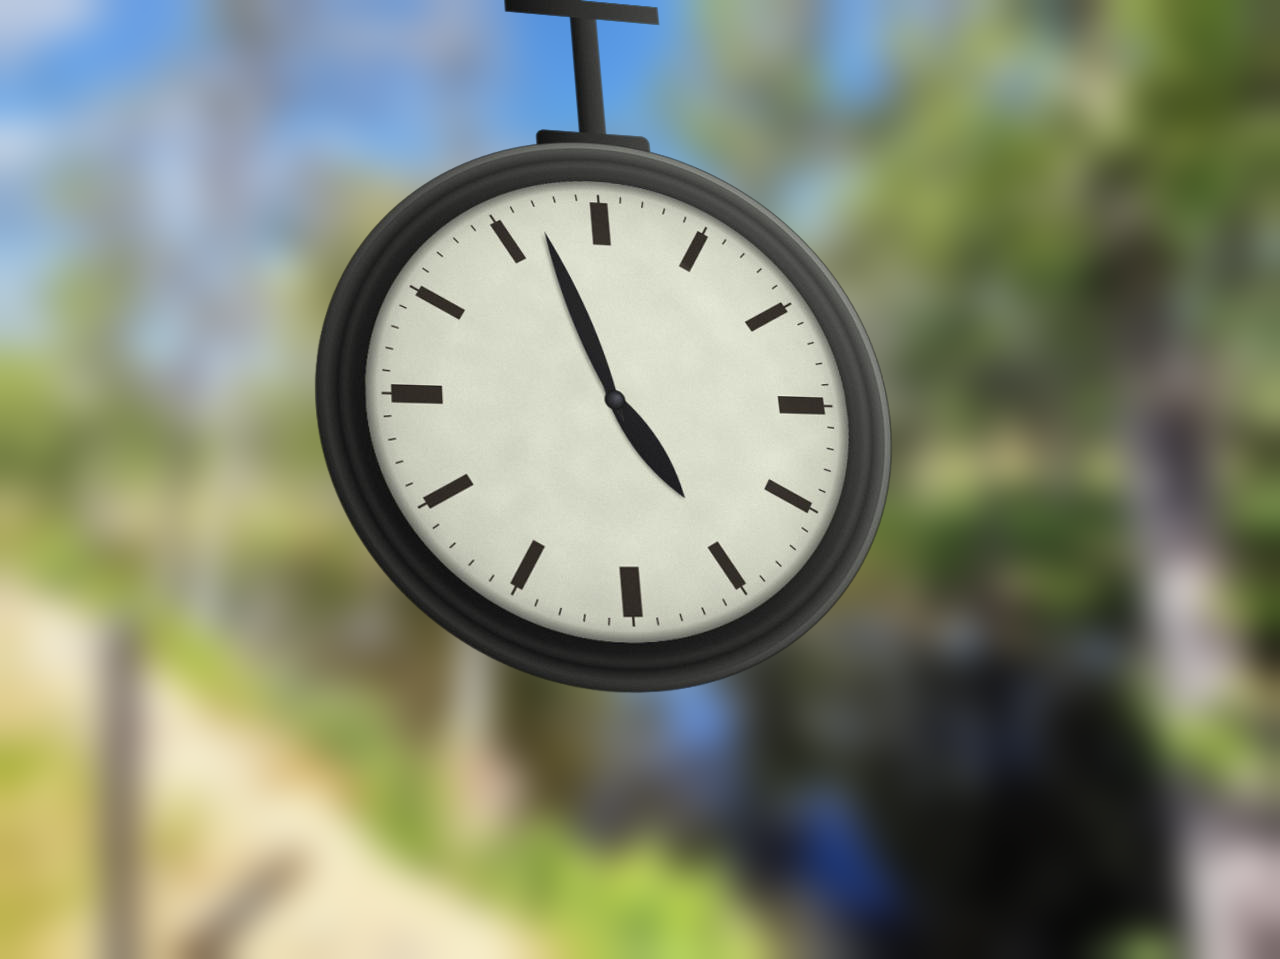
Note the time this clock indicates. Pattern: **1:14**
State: **4:57**
